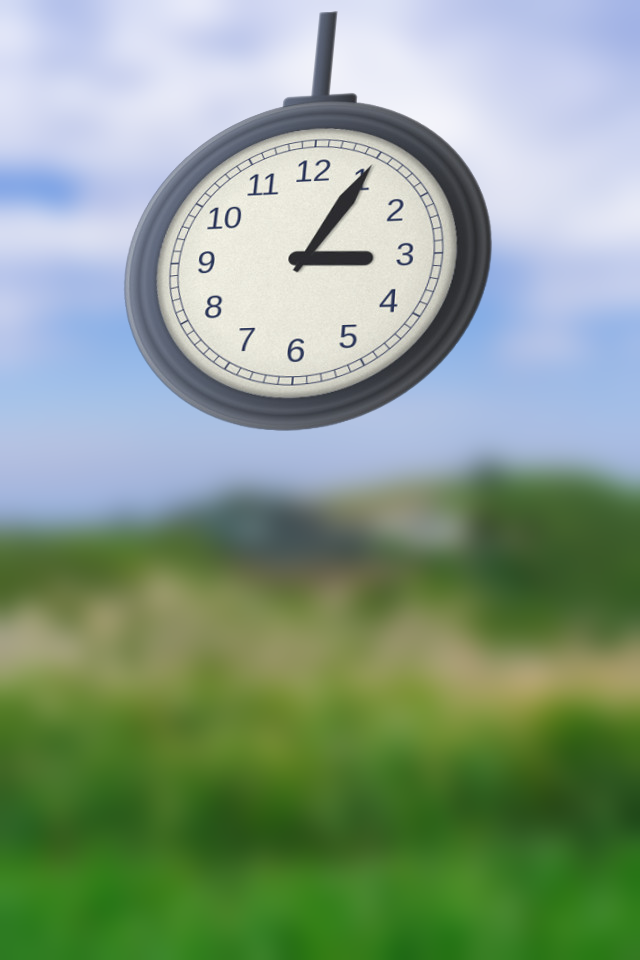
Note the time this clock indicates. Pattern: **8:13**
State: **3:05**
